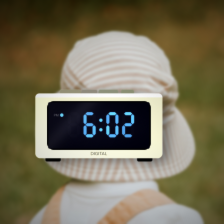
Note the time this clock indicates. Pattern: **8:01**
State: **6:02**
